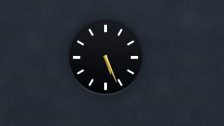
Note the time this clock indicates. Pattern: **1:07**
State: **5:26**
